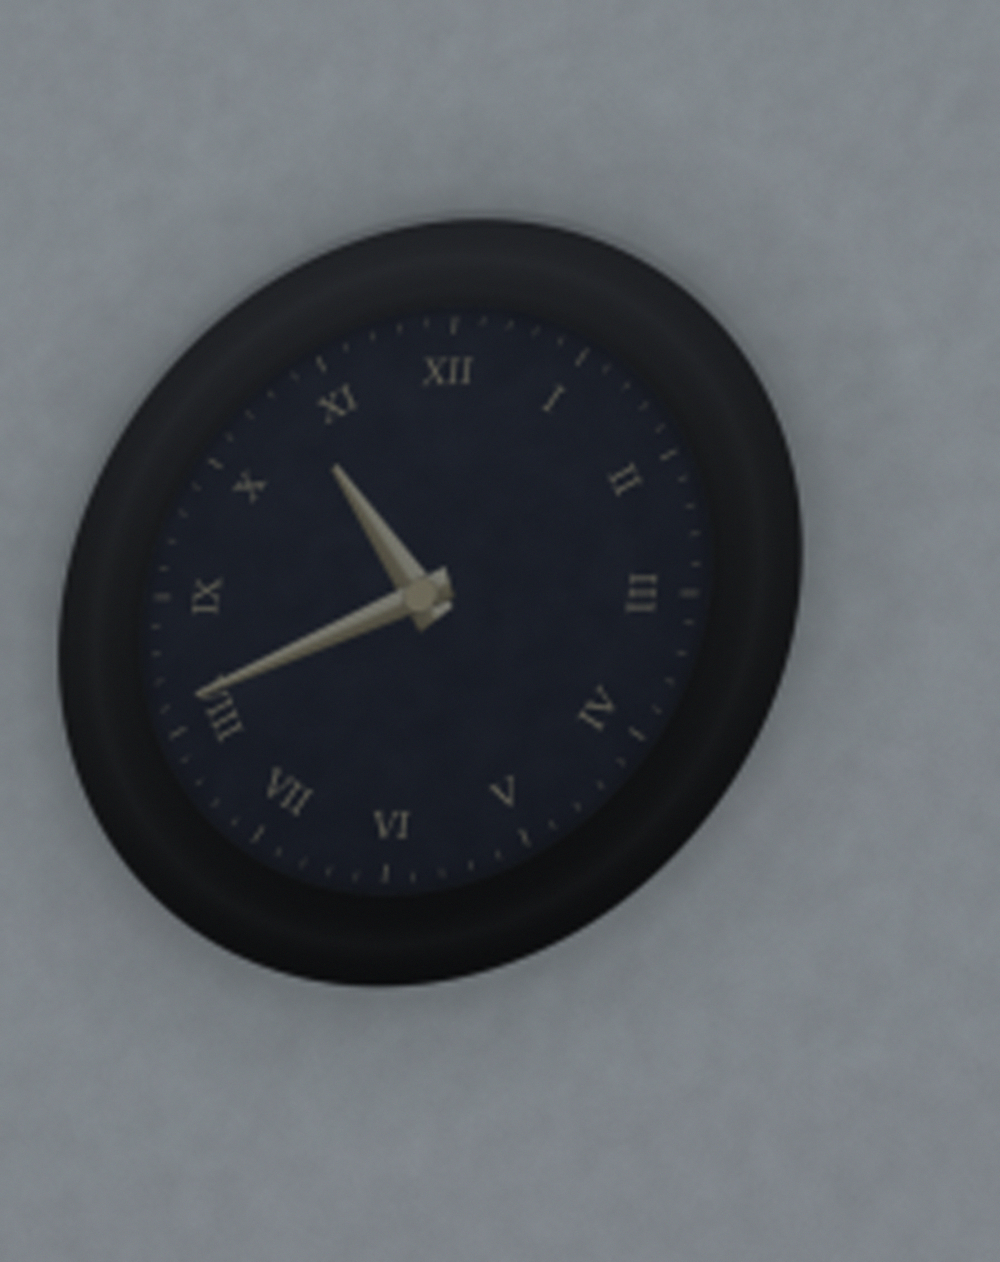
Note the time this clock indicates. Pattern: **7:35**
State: **10:41**
